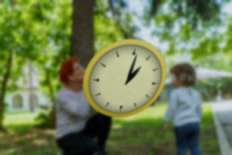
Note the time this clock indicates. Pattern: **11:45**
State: **1:01**
